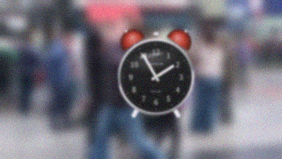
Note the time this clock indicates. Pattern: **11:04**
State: **1:55**
